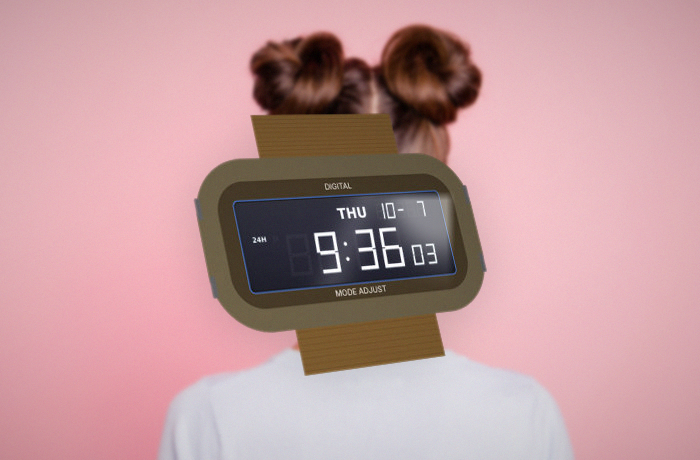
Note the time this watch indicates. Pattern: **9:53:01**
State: **9:36:03**
